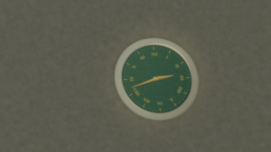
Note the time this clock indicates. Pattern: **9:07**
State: **2:42**
